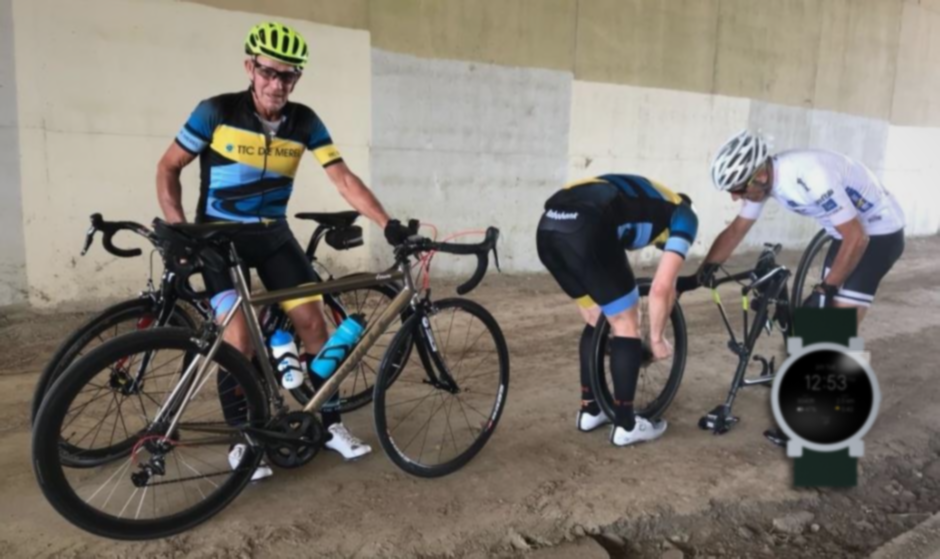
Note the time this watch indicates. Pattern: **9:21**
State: **12:53**
